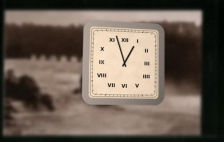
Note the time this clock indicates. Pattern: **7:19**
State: **12:57**
